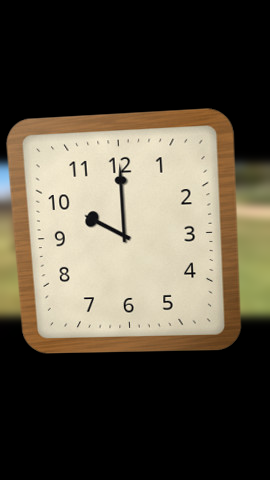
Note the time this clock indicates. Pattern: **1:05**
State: **10:00**
